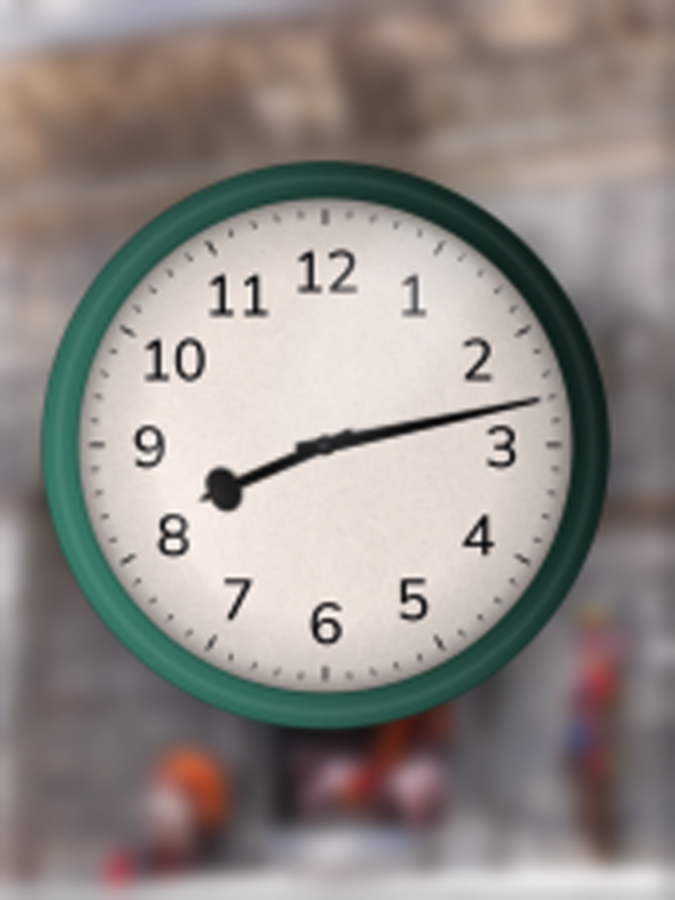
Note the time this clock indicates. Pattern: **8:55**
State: **8:13**
